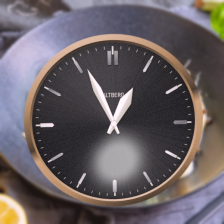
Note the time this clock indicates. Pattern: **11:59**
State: **12:56**
